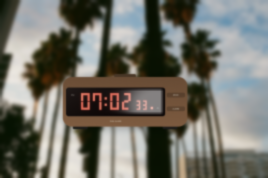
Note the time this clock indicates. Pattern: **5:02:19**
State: **7:02:33**
